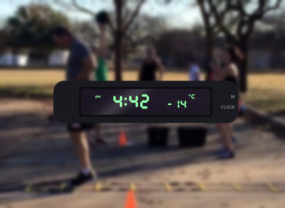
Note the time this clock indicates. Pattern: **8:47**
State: **4:42**
